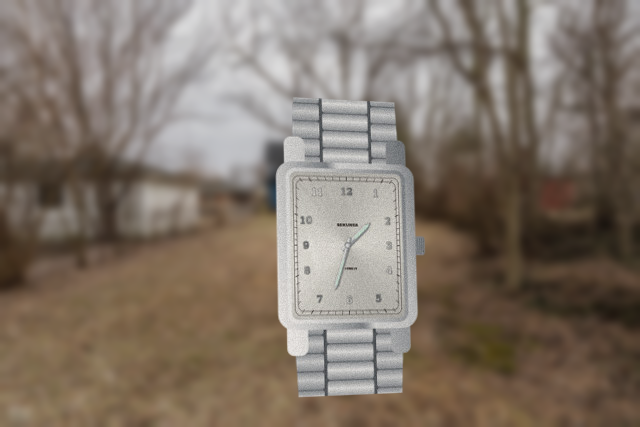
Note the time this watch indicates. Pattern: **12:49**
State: **1:33**
